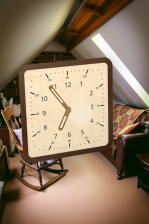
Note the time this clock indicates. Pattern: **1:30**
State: **6:54**
